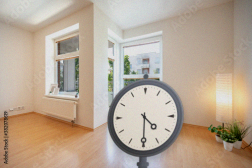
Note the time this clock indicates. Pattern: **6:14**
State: **4:30**
